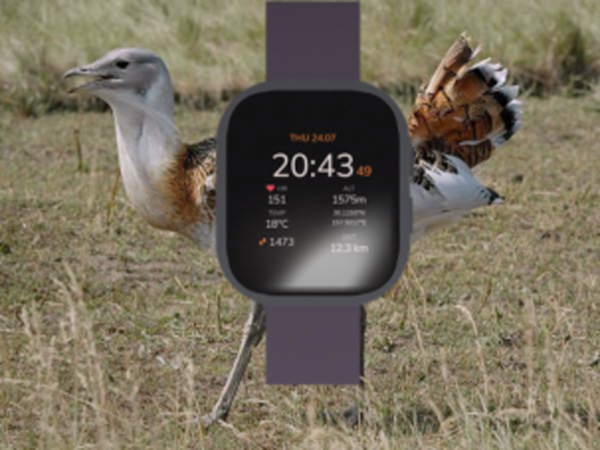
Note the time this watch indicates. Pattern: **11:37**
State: **20:43**
